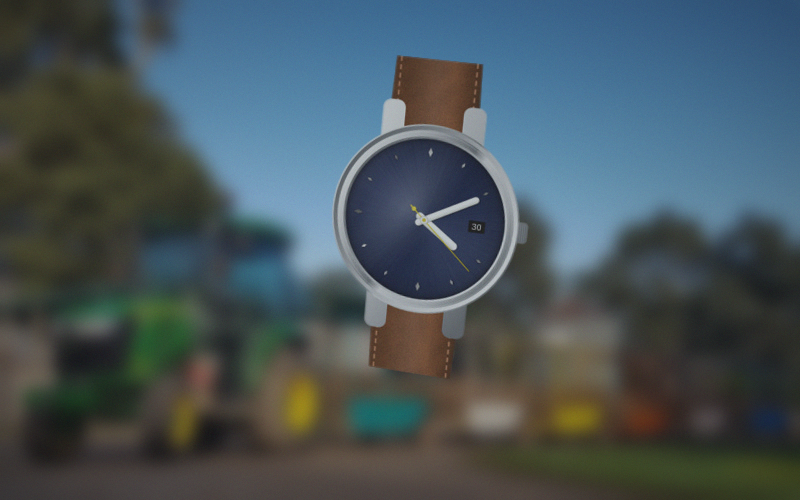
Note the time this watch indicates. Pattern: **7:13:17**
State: **4:10:22**
